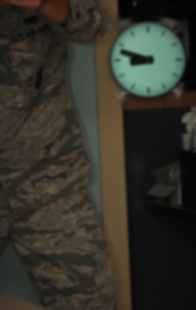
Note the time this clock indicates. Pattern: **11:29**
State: **8:48**
